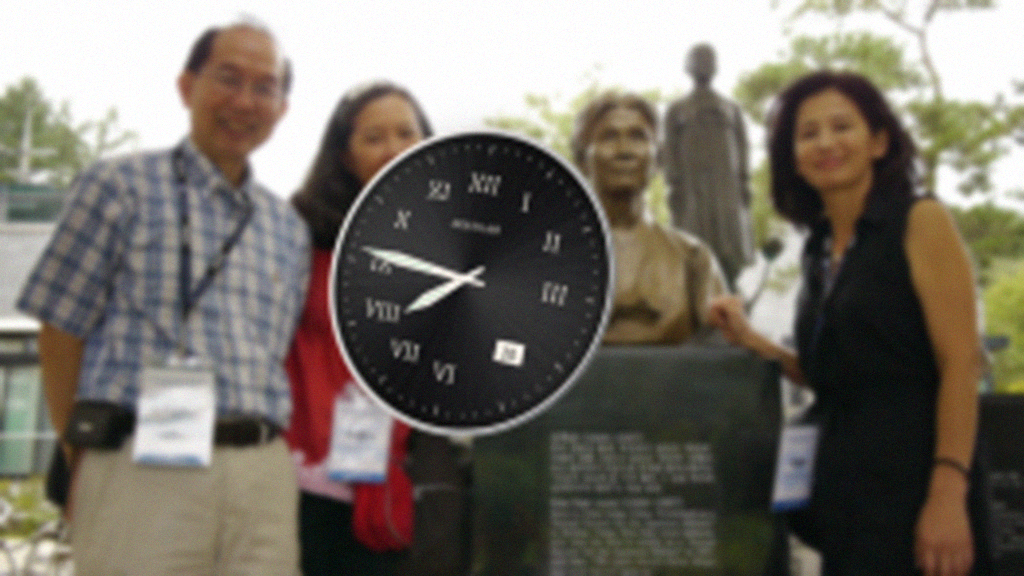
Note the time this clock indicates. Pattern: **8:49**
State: **7:46**
